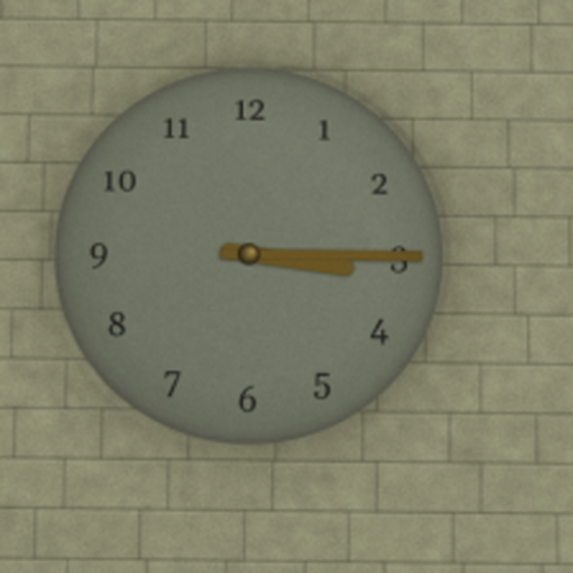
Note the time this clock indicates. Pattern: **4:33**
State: **3:15**
